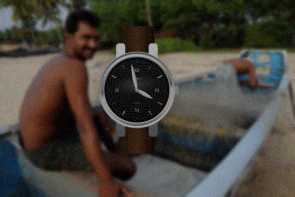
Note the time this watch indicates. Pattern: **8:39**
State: **3:58**
